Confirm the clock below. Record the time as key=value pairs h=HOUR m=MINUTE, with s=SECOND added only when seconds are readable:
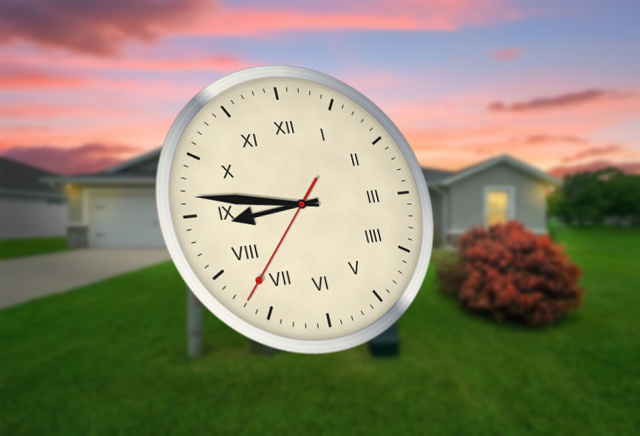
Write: h=8 m=46 s=37
